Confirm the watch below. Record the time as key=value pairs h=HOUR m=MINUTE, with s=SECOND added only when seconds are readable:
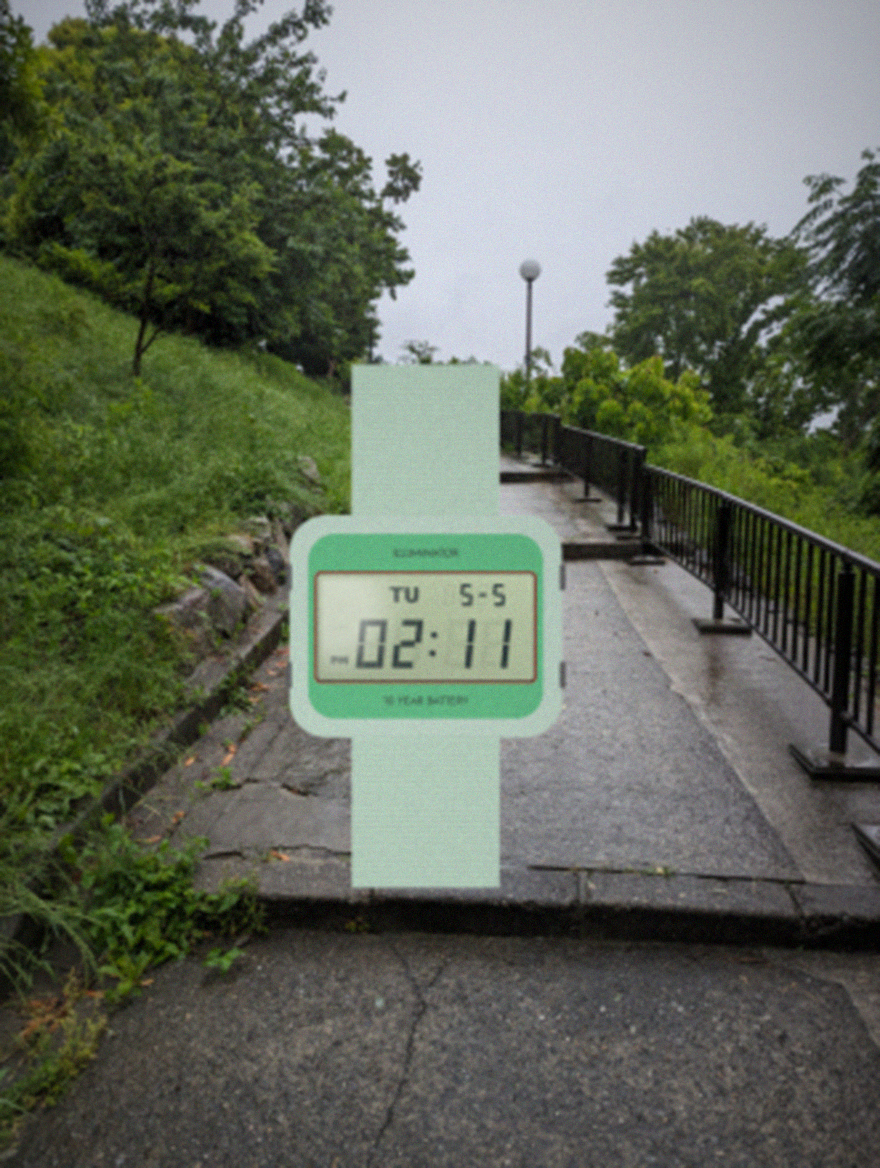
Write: h=2 m=11
